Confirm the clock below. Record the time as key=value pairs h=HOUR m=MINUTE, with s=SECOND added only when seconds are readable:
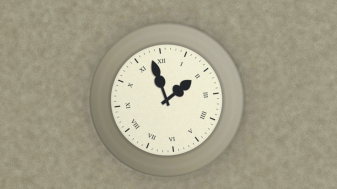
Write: h=1 m=58
